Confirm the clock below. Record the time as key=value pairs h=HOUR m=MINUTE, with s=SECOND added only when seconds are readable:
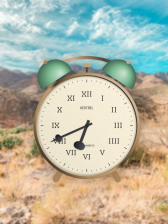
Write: h=6 m=41
